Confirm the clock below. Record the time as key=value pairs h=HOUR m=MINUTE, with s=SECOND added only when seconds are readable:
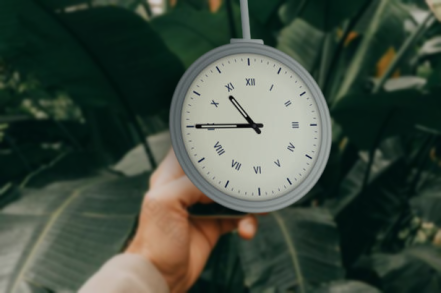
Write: h=10 m=45
